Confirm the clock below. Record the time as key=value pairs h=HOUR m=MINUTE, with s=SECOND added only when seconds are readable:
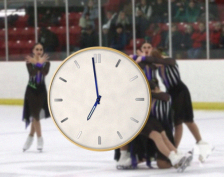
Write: h=6 m=59
